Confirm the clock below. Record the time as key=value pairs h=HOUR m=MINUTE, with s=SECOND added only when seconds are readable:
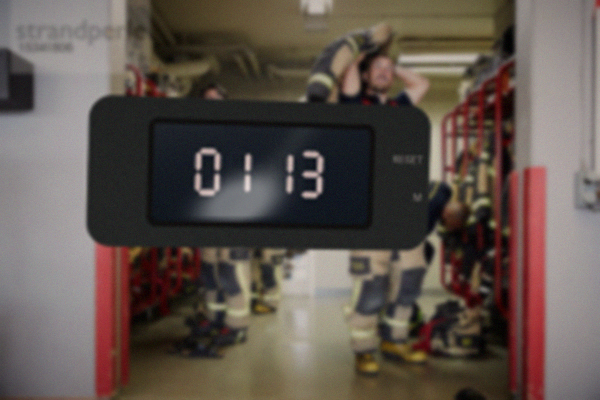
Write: h=1 m=13
